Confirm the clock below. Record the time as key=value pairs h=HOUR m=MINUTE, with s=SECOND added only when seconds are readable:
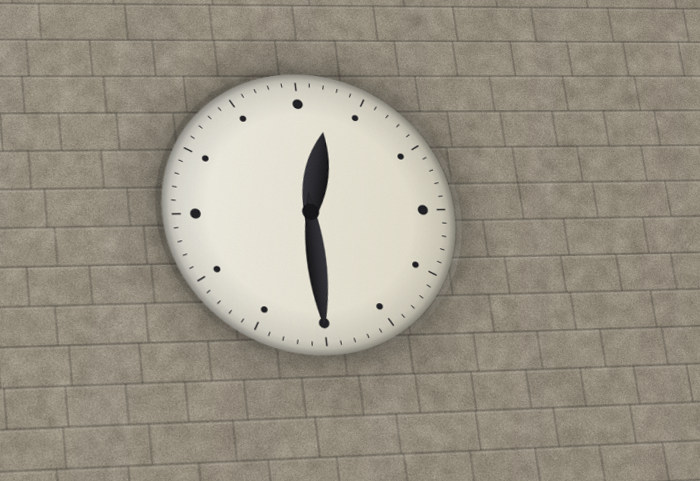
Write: h=12 m=30
